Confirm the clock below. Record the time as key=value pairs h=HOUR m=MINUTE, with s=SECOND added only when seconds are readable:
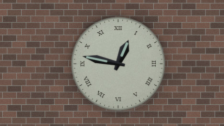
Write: h=12 m=47
